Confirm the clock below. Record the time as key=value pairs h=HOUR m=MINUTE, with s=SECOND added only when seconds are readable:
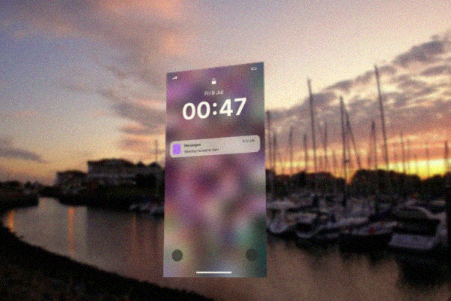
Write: h=0 m=47
